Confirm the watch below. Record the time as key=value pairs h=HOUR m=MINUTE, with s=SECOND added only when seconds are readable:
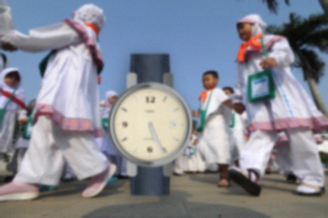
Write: h=5 m=26
